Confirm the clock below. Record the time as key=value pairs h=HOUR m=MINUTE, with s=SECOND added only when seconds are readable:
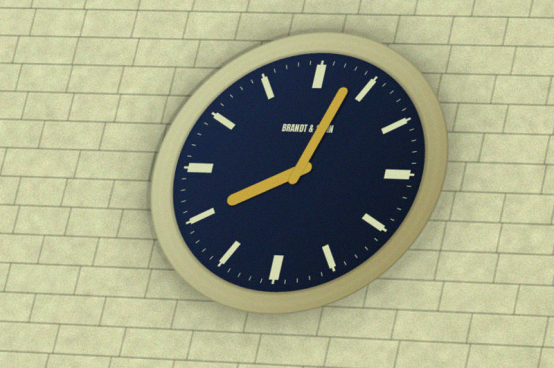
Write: h=8 m=3
